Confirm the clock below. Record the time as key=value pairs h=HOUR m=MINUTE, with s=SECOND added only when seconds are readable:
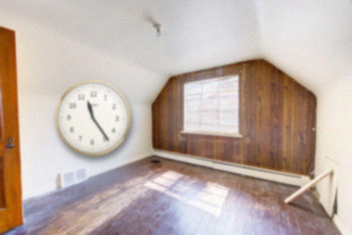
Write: h=11 m=24
